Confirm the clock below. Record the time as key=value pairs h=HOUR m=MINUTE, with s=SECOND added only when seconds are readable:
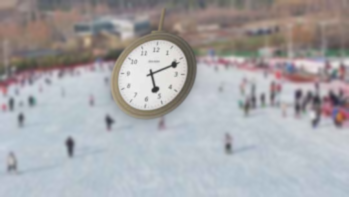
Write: h=5 m=11
